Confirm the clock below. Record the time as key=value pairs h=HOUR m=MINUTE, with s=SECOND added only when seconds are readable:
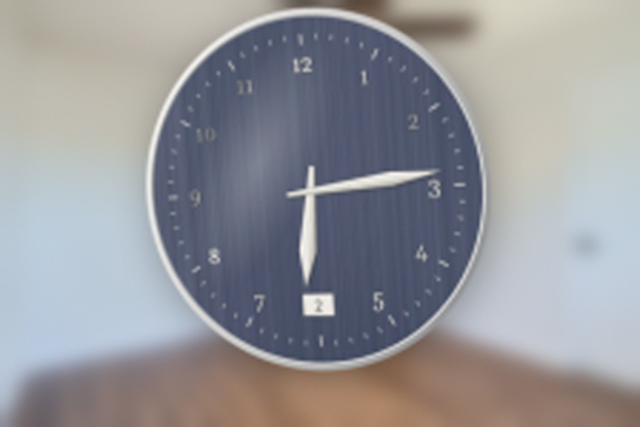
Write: h=6 m=14
